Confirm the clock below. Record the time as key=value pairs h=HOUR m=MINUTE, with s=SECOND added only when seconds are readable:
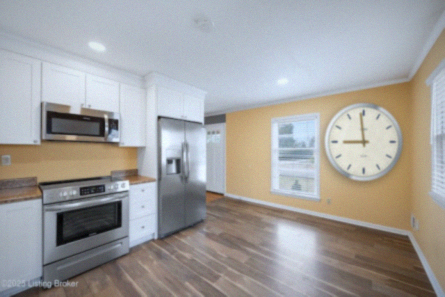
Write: h=8 m=59
